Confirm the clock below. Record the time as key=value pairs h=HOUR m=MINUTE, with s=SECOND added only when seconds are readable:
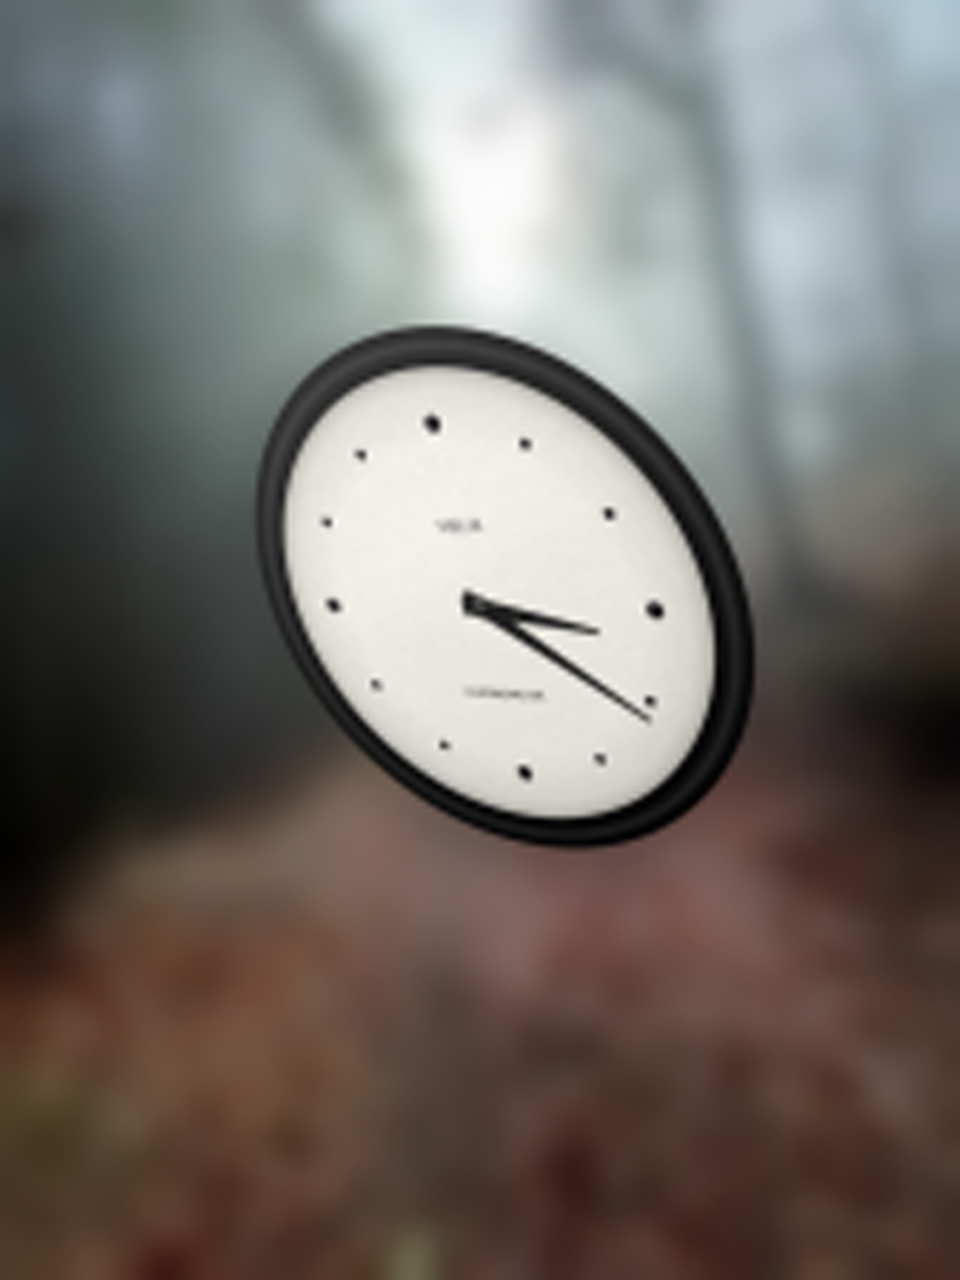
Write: h=3 m=21
